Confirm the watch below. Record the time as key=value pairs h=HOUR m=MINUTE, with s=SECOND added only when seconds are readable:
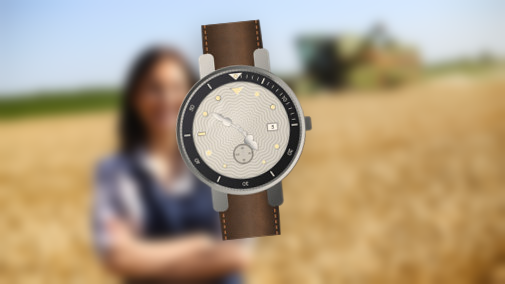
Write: h=4 m=51
